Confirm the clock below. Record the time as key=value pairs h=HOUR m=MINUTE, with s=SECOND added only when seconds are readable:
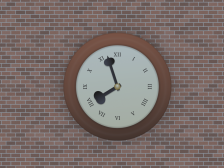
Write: h=7 m=57
